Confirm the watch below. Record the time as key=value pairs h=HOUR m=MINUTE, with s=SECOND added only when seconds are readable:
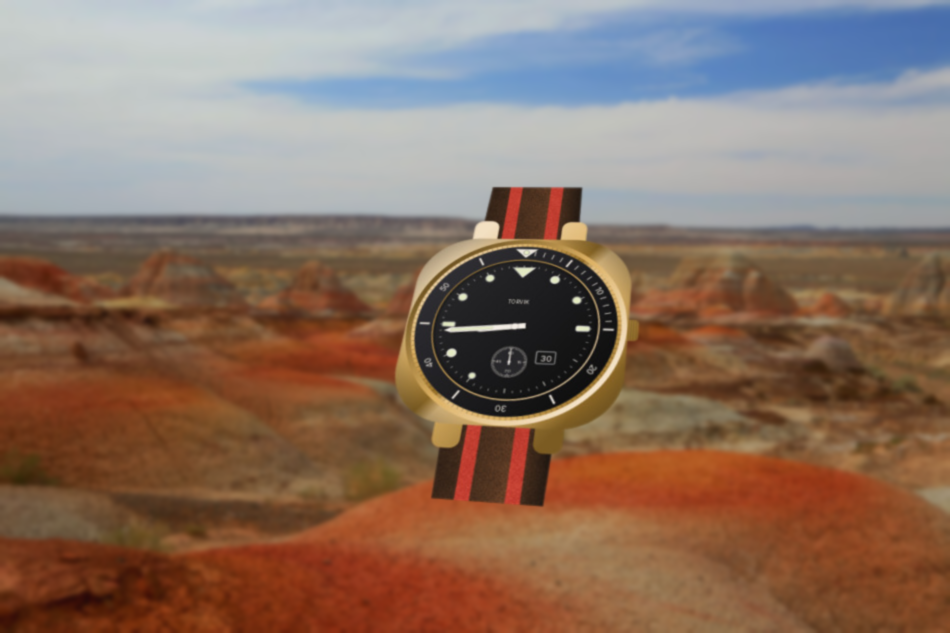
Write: h=8 m=44
